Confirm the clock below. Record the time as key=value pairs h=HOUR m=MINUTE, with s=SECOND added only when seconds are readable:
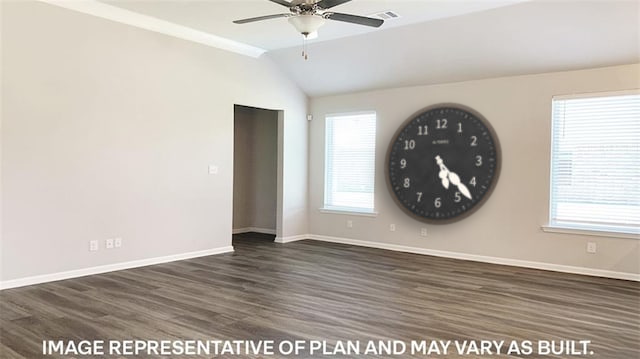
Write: h=5 m=23
